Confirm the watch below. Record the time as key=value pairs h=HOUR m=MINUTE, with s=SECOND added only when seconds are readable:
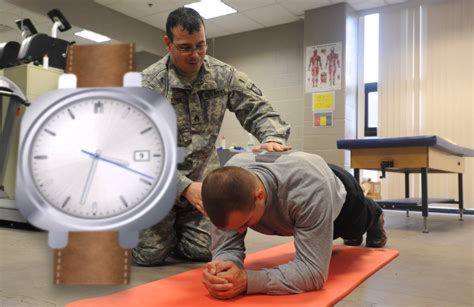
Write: h=3 m=32 s=19
